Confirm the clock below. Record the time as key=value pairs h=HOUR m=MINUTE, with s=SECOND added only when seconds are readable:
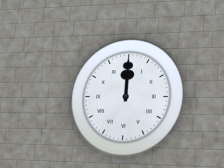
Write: h=12 m=0
